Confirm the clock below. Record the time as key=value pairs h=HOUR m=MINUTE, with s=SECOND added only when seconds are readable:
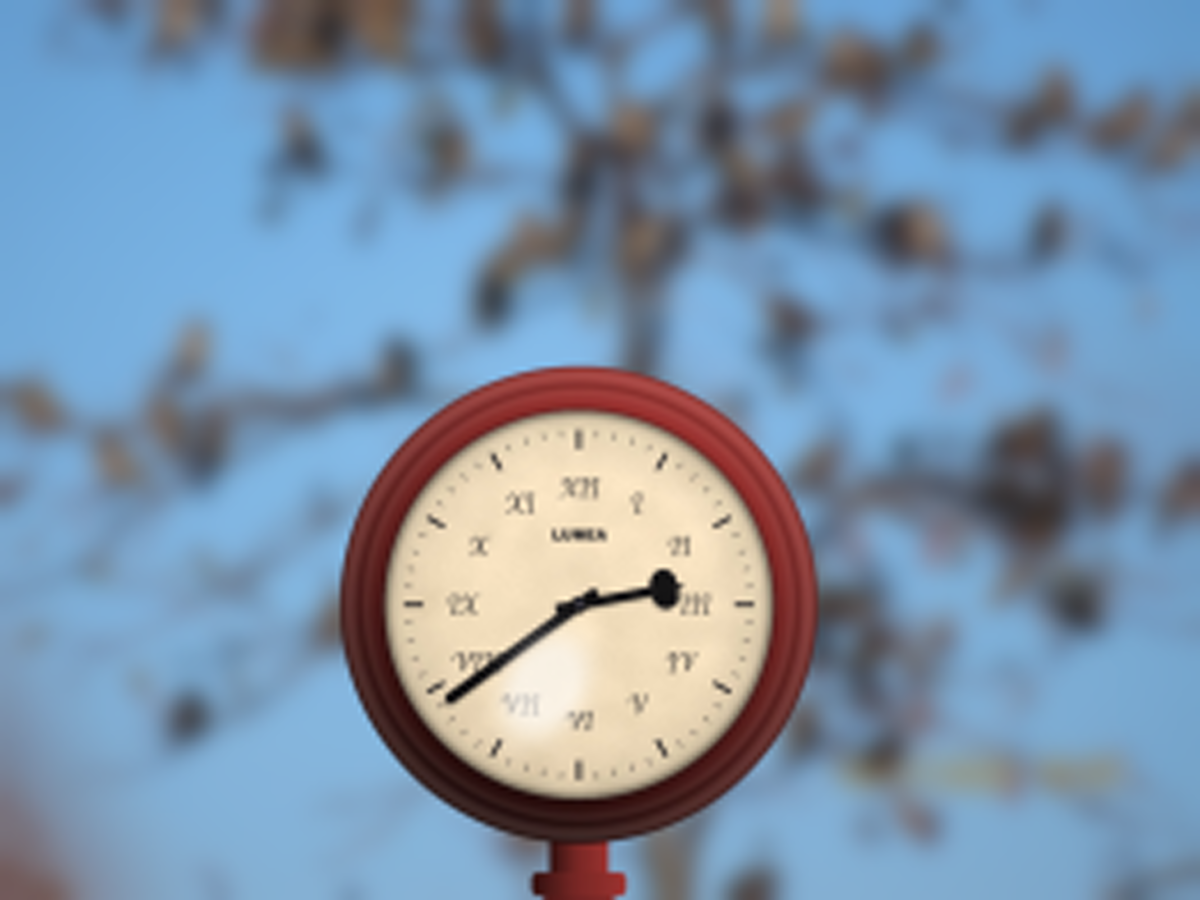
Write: h=2 m=39
